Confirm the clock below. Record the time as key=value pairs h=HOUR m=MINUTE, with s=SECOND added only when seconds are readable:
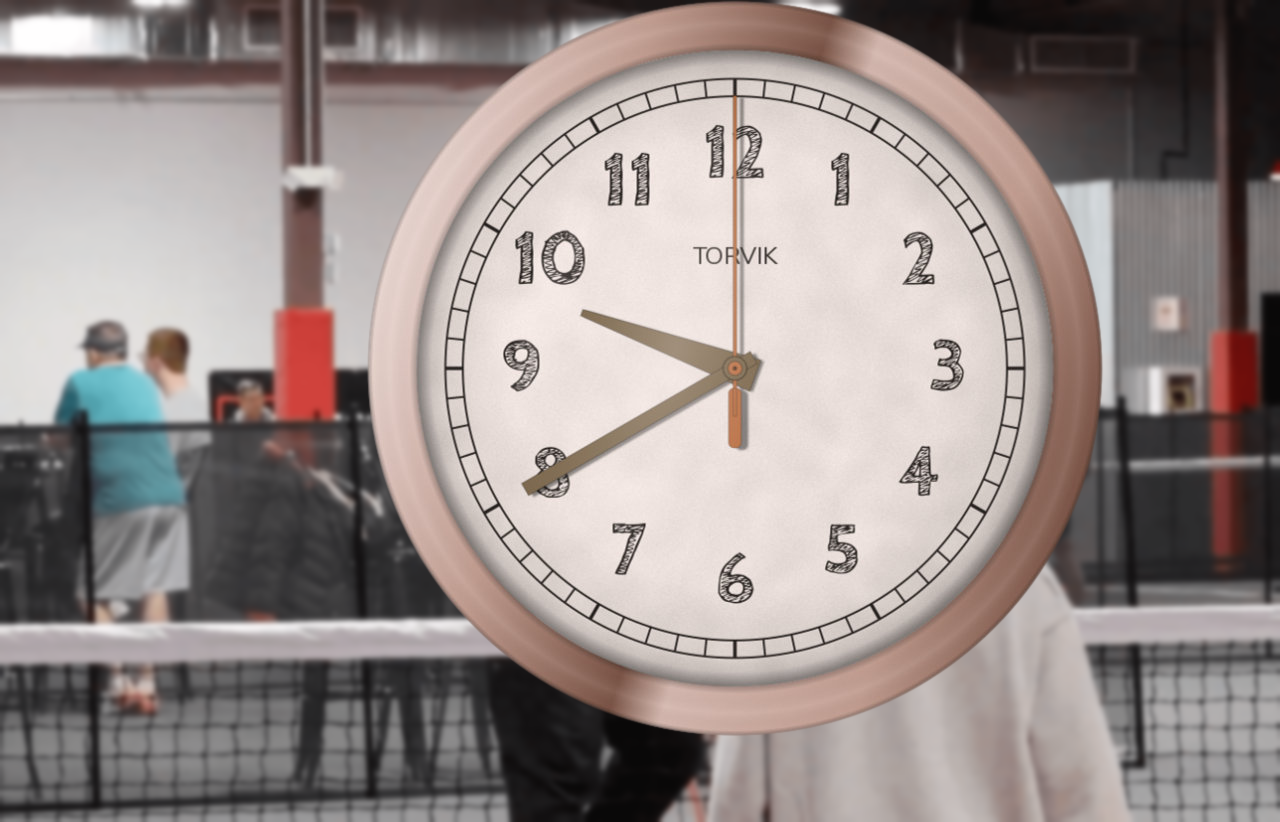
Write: h=9 m=40 s=0
